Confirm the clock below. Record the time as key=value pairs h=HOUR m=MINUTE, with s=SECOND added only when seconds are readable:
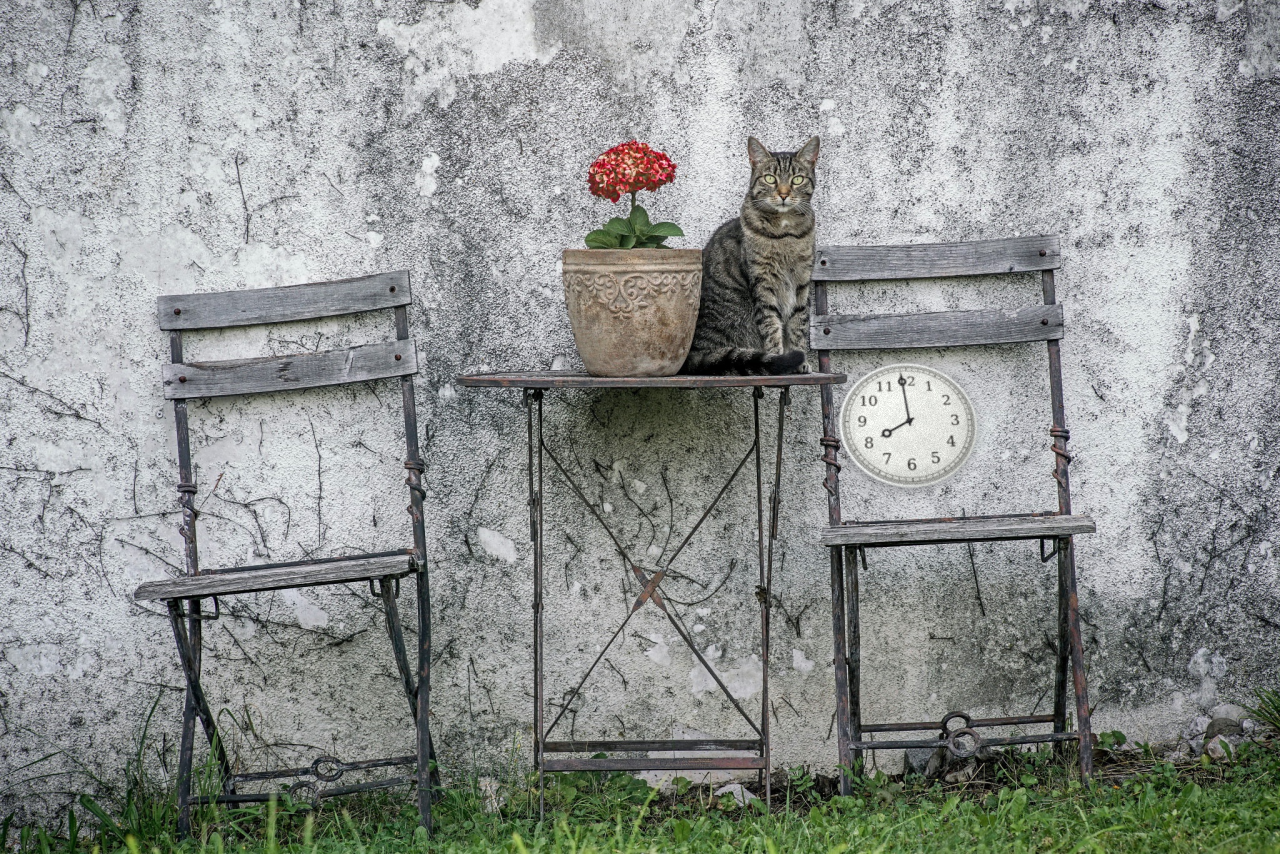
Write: h=7 m=59
